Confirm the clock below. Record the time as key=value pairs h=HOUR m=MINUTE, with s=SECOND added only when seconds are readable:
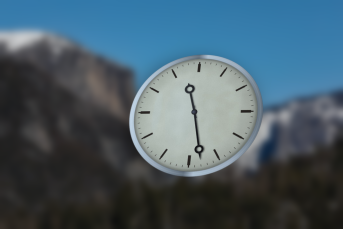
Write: h=11 m=28
